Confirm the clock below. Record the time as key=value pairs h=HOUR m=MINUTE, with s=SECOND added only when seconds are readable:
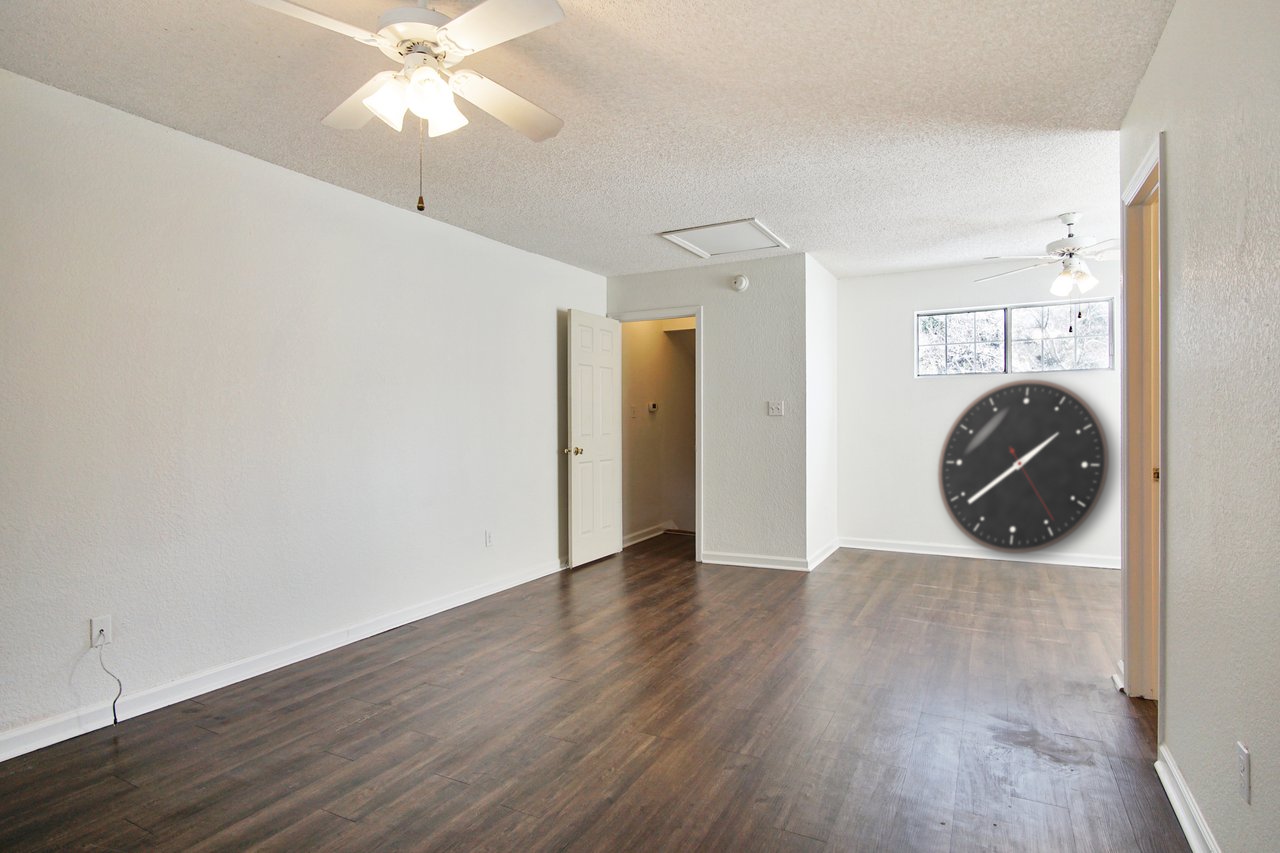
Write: h=1 m=38 s=24
